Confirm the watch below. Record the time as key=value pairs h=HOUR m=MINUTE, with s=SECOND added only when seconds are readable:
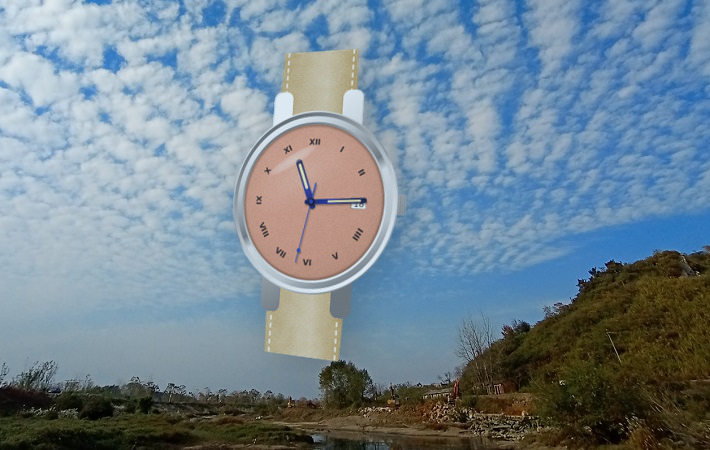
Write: h=11 m=14 s=32
